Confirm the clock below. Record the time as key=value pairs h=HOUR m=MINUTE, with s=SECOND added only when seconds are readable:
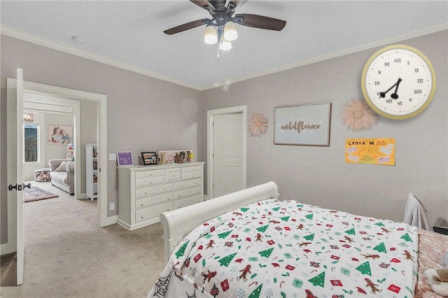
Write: h=6 m=39
